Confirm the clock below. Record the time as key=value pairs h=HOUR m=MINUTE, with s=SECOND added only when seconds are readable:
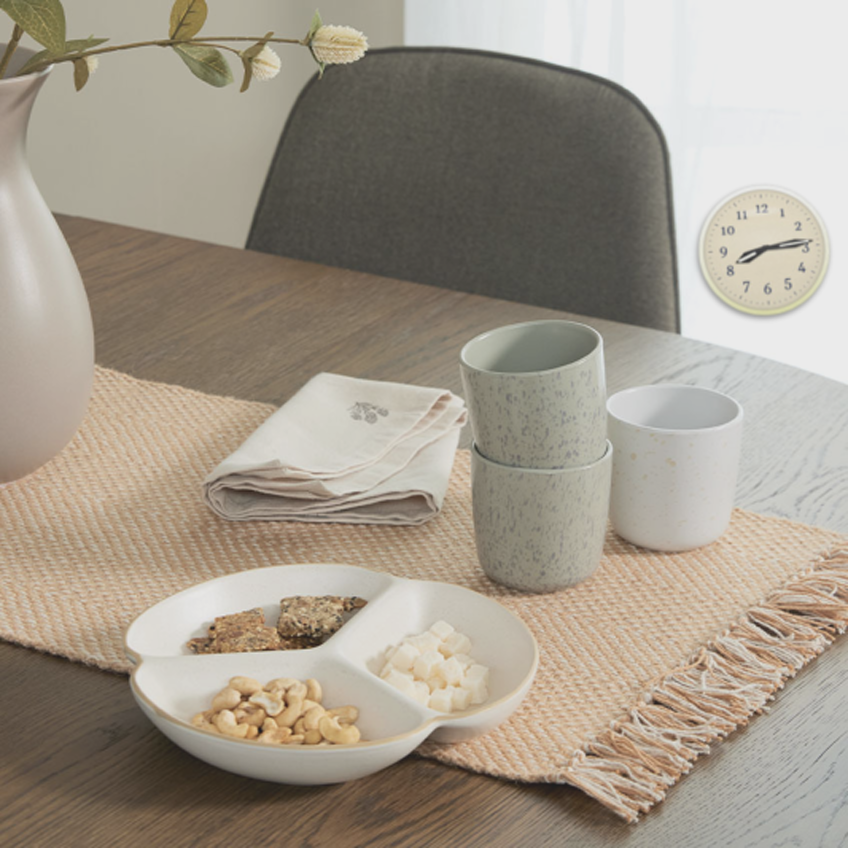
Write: h=8 m=14
